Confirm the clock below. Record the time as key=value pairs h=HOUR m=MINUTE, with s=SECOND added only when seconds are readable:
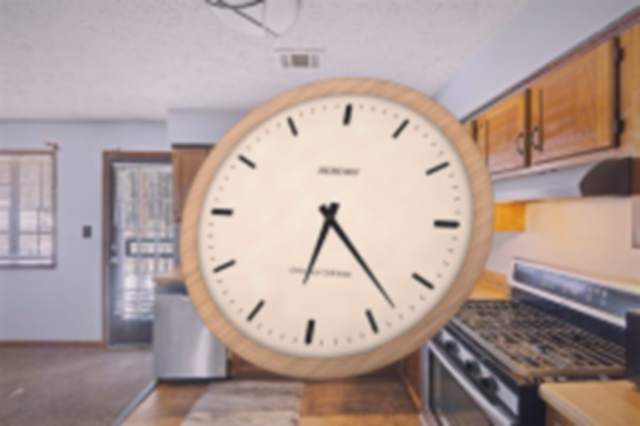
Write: h=6 m=23
